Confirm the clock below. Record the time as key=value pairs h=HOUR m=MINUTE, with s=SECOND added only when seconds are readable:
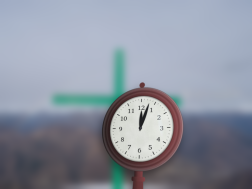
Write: h=12 m=3
